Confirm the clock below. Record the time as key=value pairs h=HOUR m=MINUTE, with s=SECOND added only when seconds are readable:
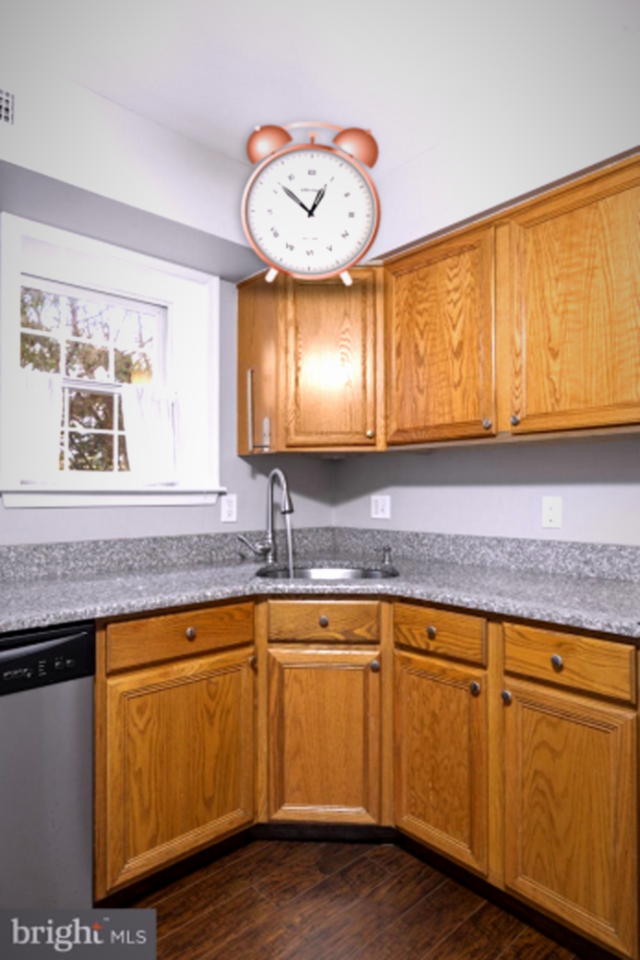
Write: h=12 m=52
